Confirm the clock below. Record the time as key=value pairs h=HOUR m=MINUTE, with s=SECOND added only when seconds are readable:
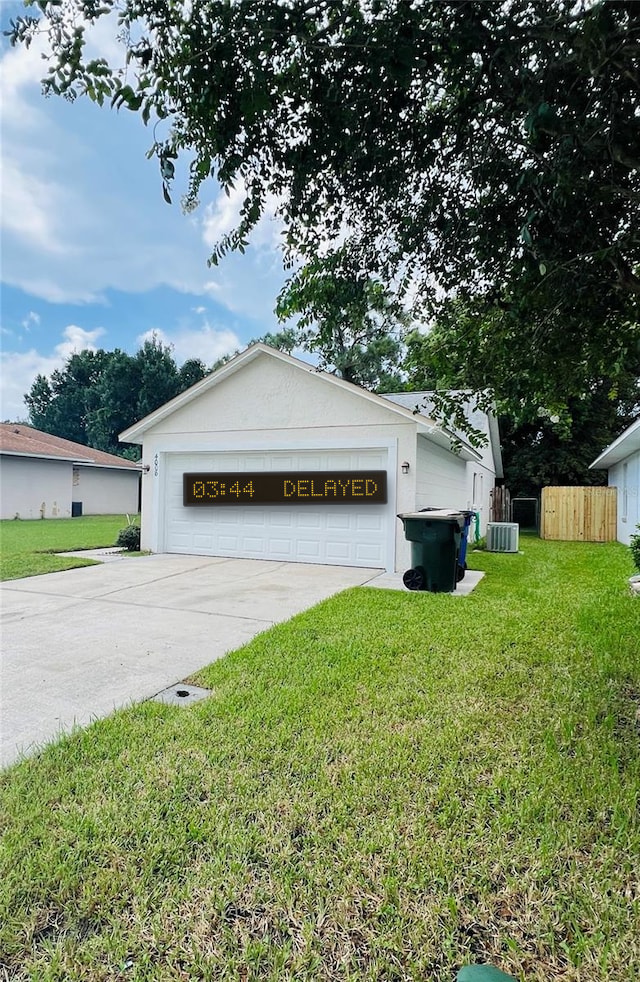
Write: h=3 m=44
